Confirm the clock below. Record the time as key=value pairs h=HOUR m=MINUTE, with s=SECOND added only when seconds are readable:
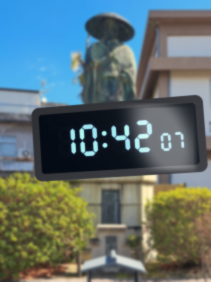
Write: h=10 m=42 s=7
